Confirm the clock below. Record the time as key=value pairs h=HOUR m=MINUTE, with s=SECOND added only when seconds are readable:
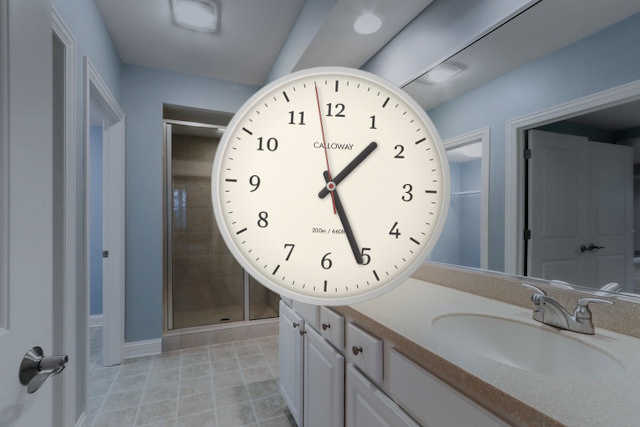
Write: h=1 m=25 s=58
